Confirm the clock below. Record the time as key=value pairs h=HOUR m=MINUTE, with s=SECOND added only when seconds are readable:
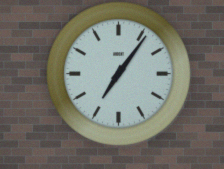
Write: h=7 m=6
